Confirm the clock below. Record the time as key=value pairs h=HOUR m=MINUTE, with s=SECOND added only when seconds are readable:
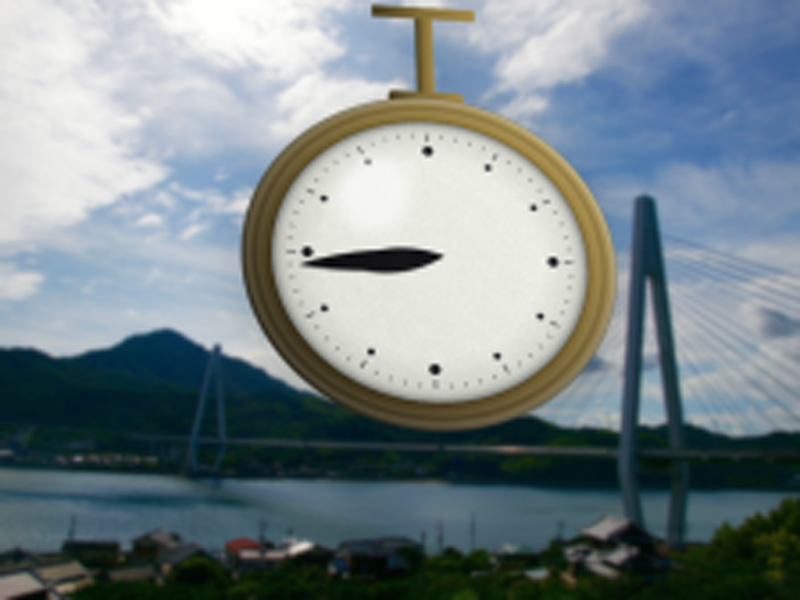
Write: h=8 m=44
